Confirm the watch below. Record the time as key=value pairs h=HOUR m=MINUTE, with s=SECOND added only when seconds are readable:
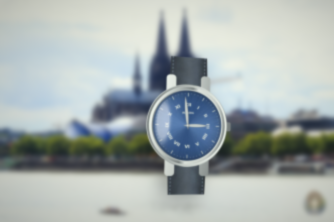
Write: h=2 m=59
